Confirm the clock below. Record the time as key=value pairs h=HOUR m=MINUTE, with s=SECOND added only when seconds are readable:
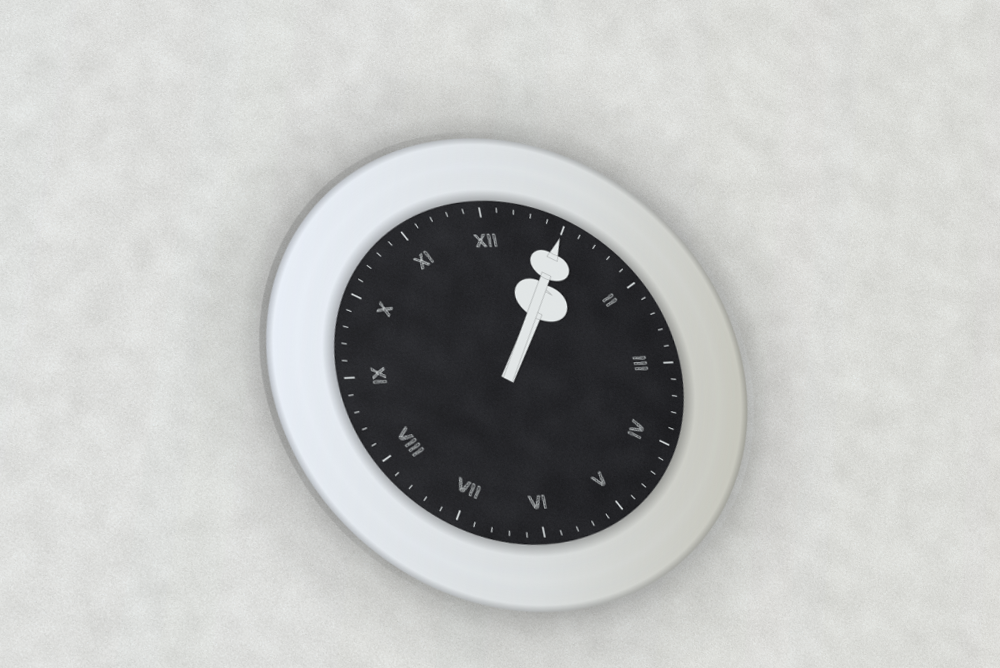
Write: h=1 m=5
